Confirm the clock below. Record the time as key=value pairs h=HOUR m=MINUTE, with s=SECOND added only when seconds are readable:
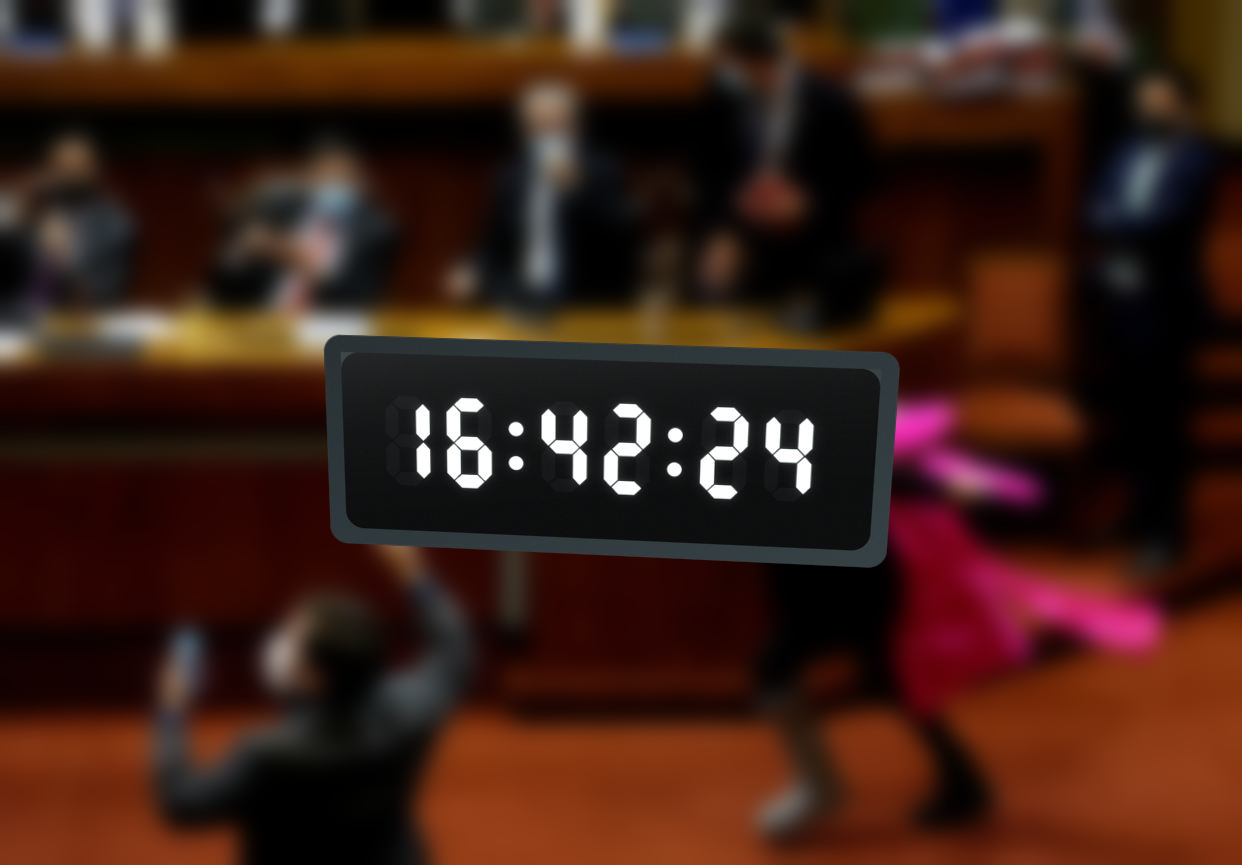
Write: h=16 m=42 s=24
